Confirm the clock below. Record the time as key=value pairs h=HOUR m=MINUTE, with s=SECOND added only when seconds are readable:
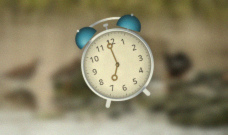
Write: h=6 m=59
